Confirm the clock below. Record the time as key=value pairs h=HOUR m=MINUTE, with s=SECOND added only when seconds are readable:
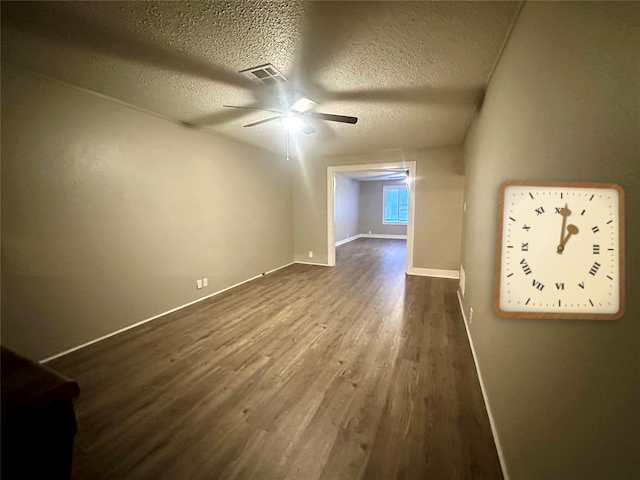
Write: h=1 m=1
